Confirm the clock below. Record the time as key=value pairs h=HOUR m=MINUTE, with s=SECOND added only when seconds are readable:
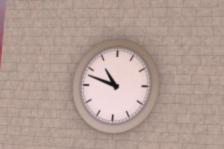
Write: h=10 m=48
